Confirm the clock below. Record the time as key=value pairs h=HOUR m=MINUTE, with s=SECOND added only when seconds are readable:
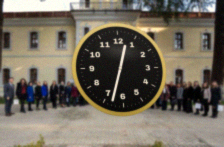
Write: h=12 m=33
